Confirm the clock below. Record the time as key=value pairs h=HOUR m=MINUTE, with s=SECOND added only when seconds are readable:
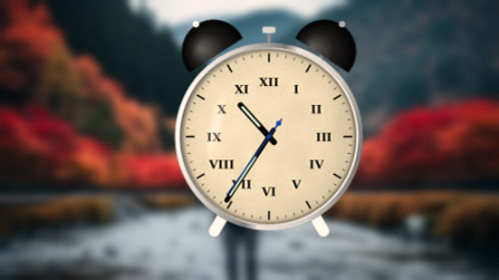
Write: h=10 m=35 s=36
